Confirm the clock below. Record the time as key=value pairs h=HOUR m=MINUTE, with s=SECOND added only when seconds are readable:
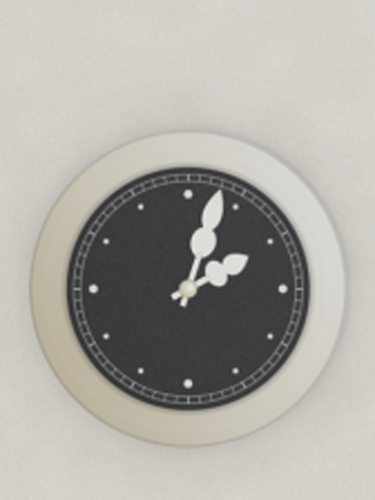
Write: h=2 m=3
